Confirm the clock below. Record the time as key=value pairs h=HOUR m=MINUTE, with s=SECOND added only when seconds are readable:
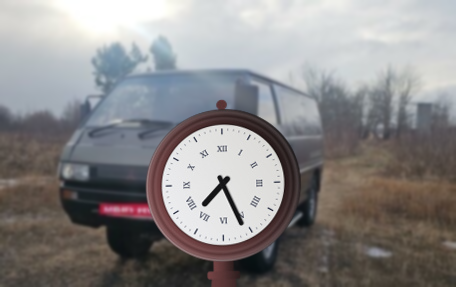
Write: h=7 m=26
